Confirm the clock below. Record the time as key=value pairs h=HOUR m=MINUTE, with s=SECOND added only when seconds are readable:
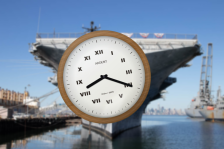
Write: h=8 m=20
